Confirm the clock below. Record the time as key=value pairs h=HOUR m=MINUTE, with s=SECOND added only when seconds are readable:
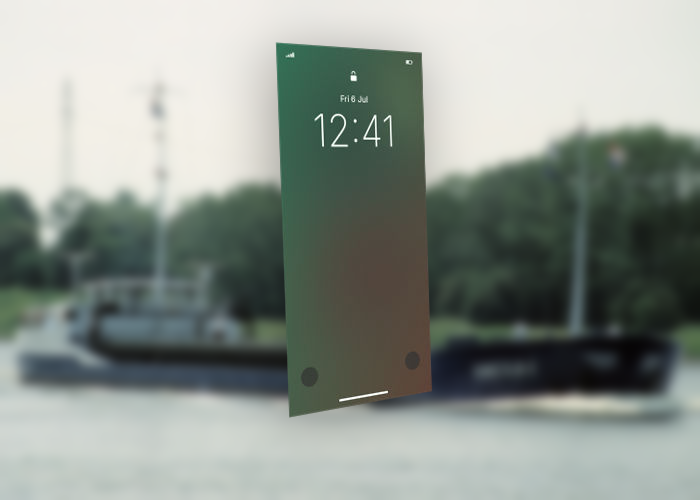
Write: h=12 m=41
